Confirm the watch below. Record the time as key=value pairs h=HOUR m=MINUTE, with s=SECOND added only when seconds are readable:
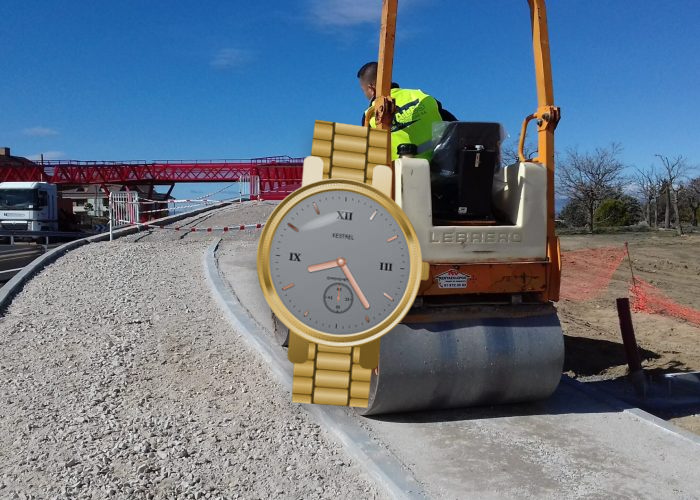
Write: h=8 m=24
